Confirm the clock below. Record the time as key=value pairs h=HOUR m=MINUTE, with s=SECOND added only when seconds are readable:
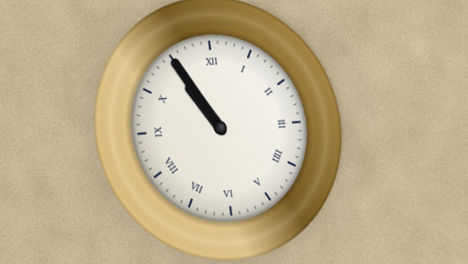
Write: h=10 m=55
